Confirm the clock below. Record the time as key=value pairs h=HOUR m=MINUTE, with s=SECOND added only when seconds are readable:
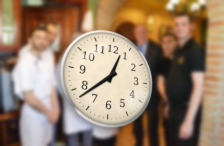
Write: h=12 m=38
